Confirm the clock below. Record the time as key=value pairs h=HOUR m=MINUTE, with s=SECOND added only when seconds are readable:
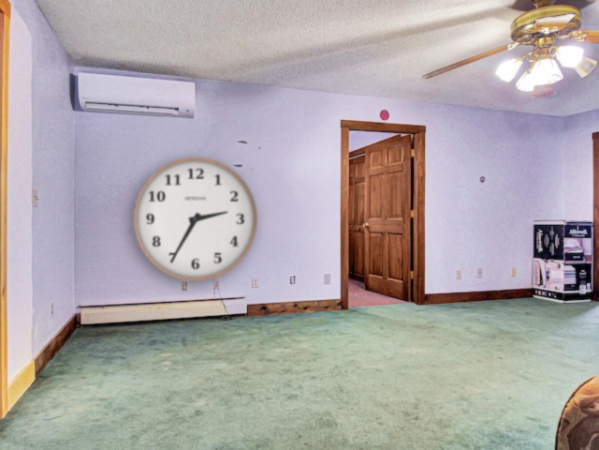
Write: h=2 m=35
